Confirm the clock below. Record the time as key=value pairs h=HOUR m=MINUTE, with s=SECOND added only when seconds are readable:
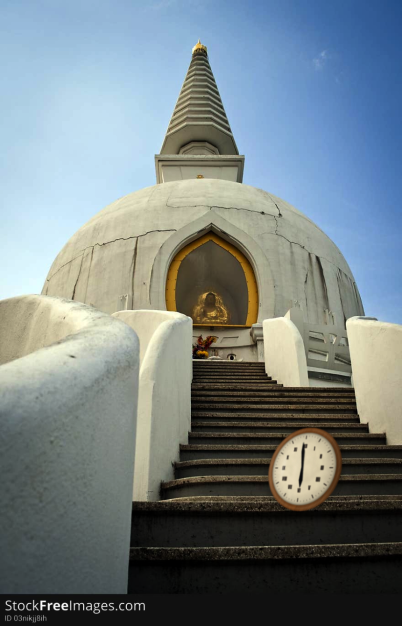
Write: h=5 m=59
